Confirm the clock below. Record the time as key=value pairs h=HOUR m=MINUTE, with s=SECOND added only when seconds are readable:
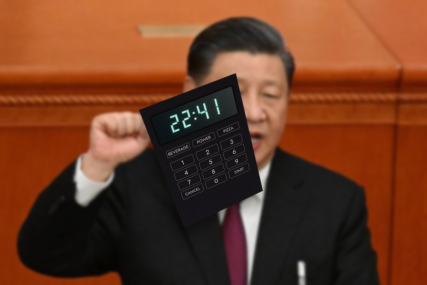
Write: h=22 m=41
